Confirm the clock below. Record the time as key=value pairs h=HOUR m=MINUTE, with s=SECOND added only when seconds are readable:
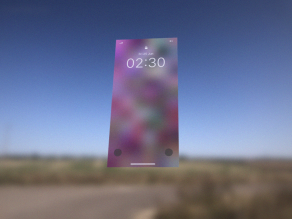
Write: h=2 m=30
